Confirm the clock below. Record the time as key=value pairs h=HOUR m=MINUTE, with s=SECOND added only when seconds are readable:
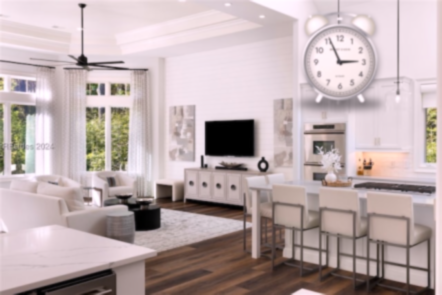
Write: h=2 m=56
